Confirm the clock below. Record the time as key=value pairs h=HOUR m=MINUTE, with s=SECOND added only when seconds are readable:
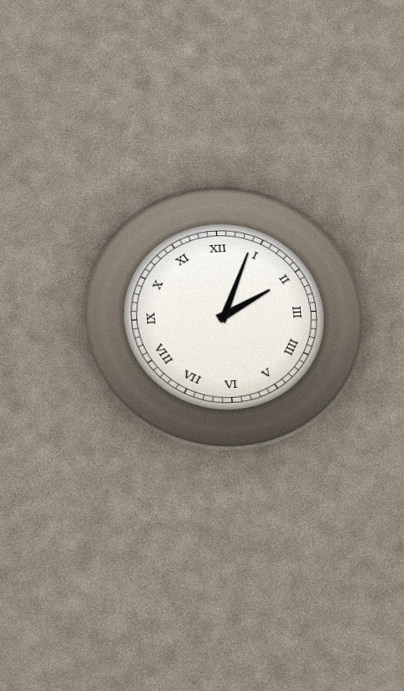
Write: h=2 m=4
